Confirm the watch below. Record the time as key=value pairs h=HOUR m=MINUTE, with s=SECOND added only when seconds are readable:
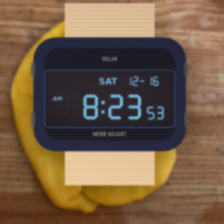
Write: h=8 m=23 s=53
